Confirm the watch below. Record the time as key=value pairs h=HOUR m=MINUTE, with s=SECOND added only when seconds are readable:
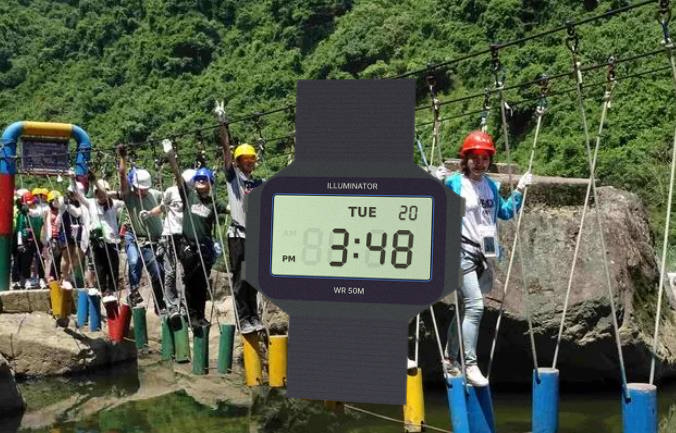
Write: h=3 m=48
